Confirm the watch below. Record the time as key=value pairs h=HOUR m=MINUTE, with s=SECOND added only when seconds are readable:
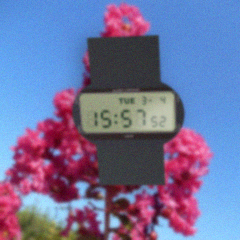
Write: h=15 m=57 s=52
